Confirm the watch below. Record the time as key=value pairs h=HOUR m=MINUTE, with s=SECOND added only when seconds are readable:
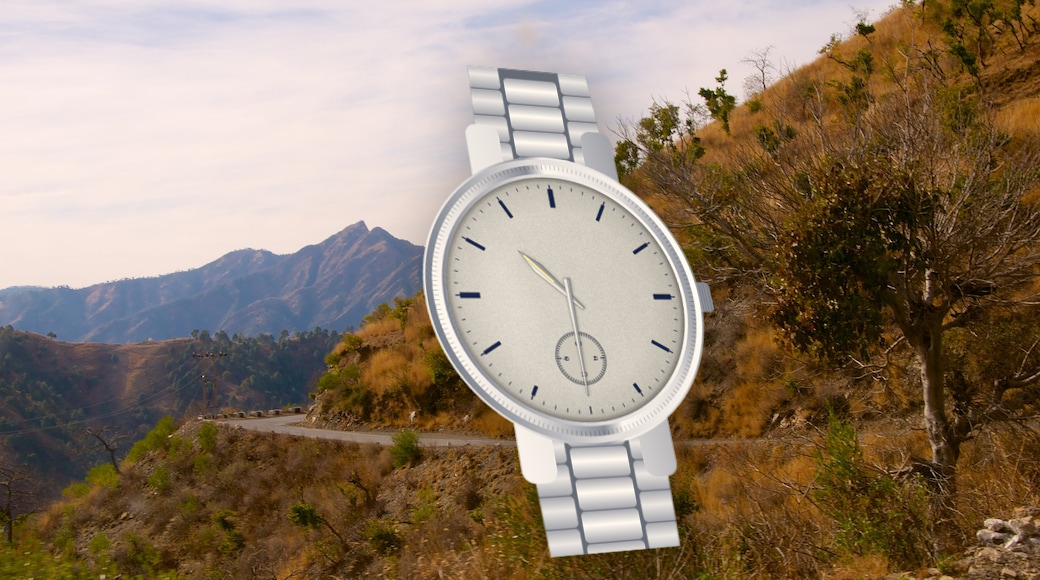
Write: h=10 m=30
